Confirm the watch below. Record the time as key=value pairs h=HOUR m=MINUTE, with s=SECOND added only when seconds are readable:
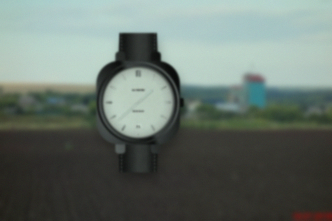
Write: h=1 m=38
